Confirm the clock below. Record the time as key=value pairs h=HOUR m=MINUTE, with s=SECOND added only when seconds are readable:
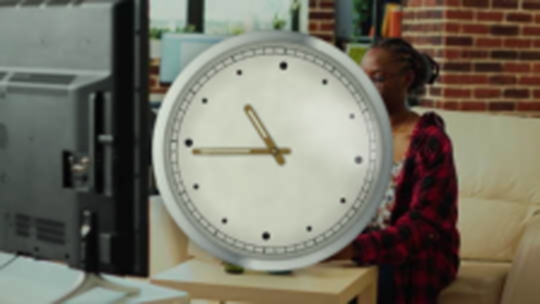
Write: h=10 m=44
